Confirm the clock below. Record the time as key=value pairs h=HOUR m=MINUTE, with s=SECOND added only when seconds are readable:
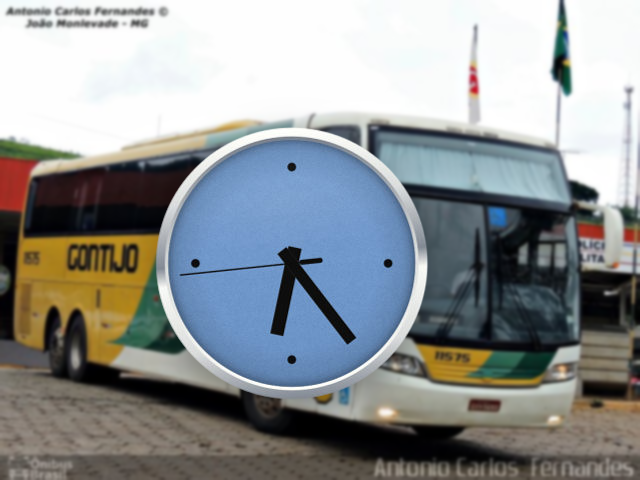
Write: h=6 m=23 s=44
